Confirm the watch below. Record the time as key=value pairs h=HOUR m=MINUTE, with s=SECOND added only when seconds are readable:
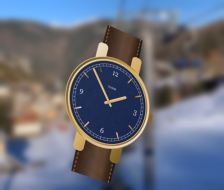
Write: h=1 m=53
